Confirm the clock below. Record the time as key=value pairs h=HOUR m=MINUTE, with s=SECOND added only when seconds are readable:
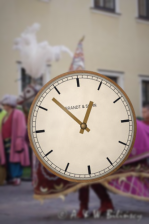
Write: h=12 m=53
